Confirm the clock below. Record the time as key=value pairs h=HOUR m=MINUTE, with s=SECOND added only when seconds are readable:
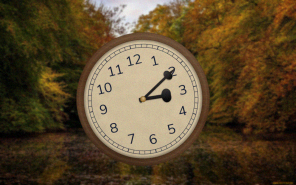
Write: h=3 m=10
